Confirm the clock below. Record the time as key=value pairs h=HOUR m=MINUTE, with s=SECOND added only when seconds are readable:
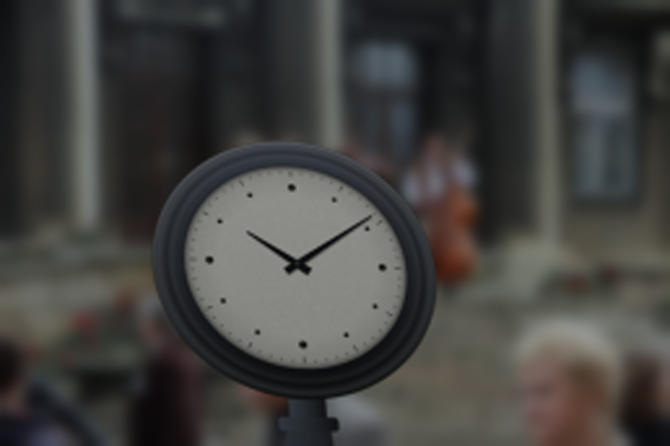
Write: h=10 m=9
